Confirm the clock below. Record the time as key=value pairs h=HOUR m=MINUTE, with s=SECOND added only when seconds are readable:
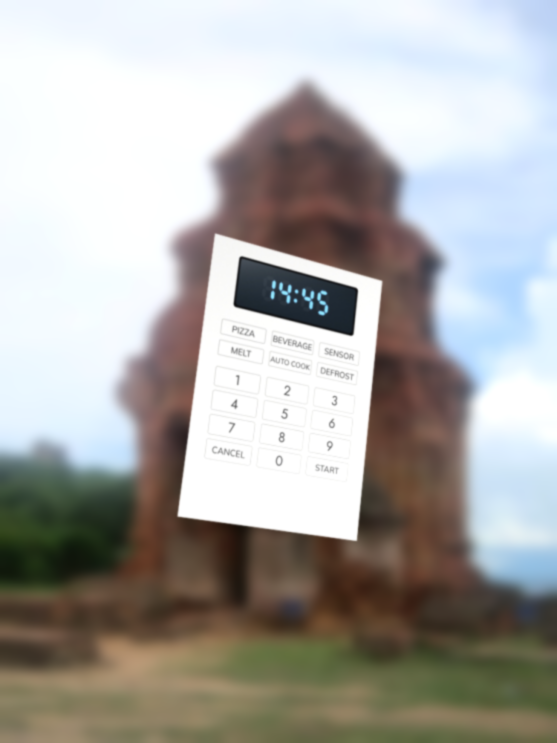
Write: h=14 m=45
